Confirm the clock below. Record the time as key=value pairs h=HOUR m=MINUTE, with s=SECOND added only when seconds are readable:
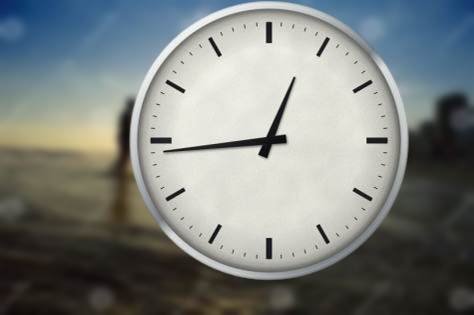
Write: h=12 m=44
